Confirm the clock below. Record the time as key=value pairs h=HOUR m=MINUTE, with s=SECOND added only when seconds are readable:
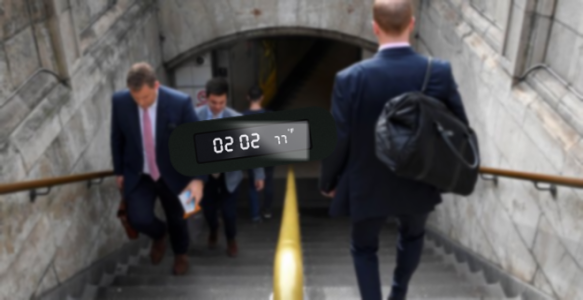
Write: h=2 m=2
